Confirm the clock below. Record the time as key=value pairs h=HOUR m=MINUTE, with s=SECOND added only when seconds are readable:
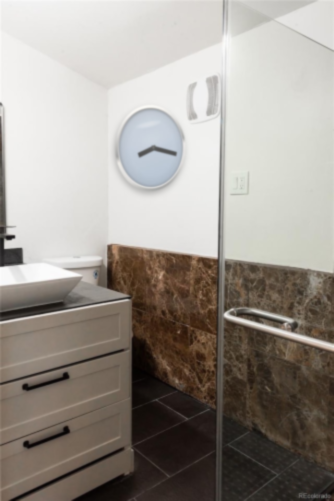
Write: h=8 m=17
